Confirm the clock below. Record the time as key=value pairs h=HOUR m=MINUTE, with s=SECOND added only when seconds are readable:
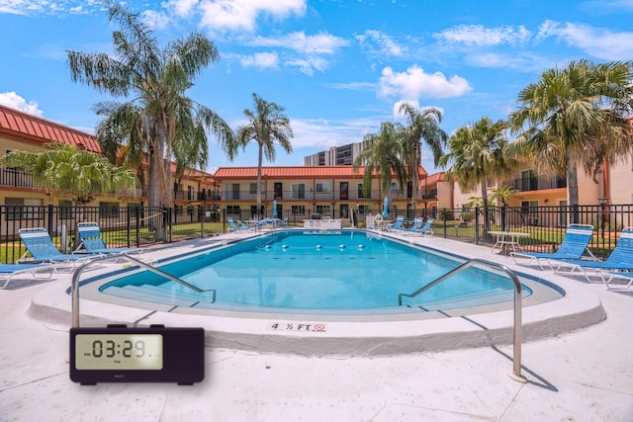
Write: h=3 m=29
